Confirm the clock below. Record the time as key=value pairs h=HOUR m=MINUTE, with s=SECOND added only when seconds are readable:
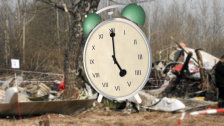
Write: h=5 m=0
